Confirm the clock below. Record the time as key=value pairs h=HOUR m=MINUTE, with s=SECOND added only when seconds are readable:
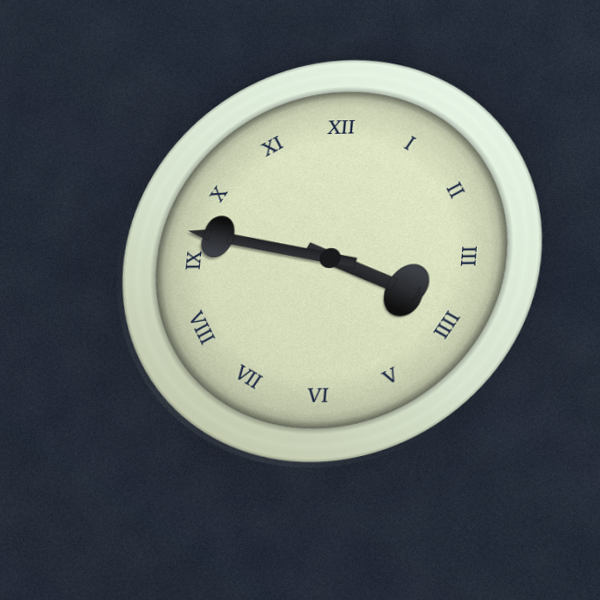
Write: h=3 m=47
